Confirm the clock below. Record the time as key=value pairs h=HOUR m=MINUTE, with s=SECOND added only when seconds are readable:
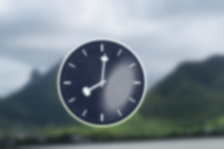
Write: h=8 m=1
